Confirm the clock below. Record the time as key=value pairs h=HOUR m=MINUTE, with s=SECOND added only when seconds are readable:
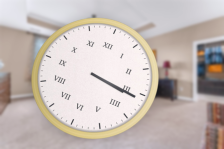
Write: h=3 m=16
